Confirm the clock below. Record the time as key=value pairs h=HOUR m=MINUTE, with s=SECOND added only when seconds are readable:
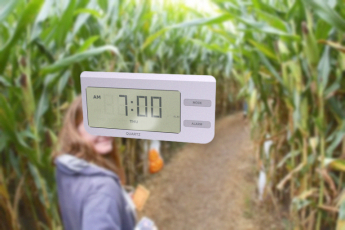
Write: h=7 m=0
